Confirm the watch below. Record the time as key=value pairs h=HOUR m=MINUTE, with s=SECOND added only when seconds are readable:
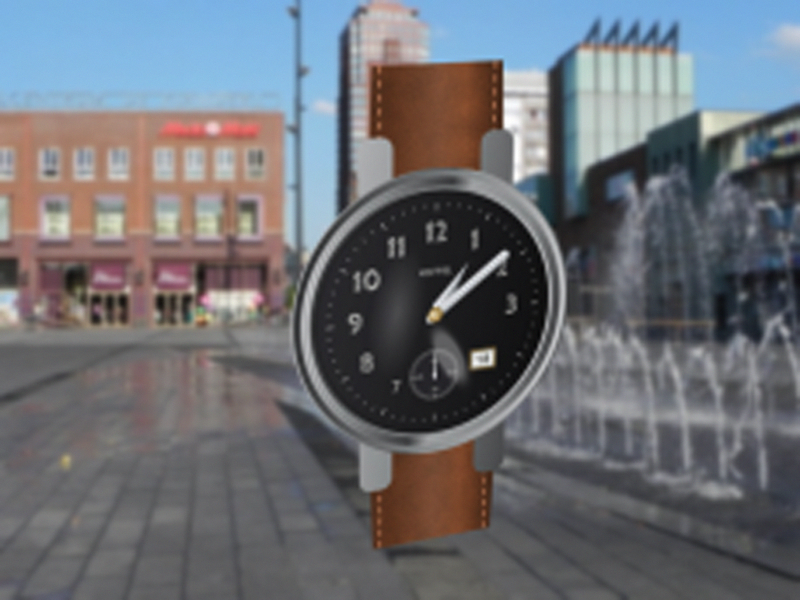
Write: h=1 m=9
